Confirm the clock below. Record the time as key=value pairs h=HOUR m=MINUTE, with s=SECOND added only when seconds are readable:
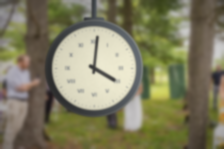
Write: h=4 m=1
